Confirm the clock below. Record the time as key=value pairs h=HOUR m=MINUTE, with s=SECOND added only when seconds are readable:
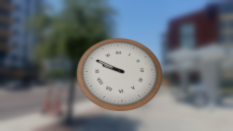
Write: h=9 m=50
